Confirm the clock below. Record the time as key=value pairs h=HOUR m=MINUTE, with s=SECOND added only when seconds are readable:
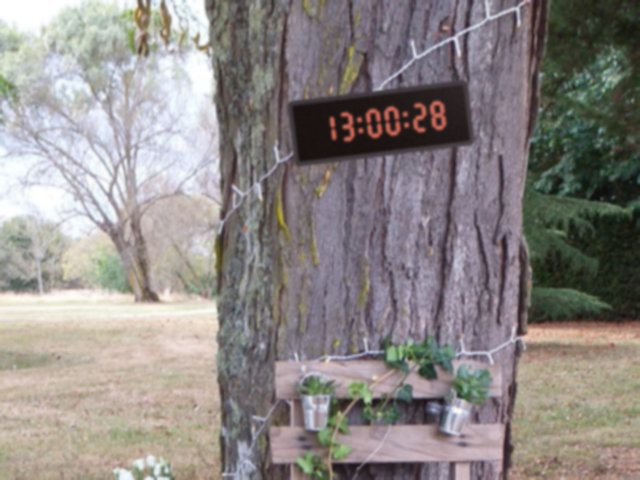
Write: h=13 m=0 s=28
